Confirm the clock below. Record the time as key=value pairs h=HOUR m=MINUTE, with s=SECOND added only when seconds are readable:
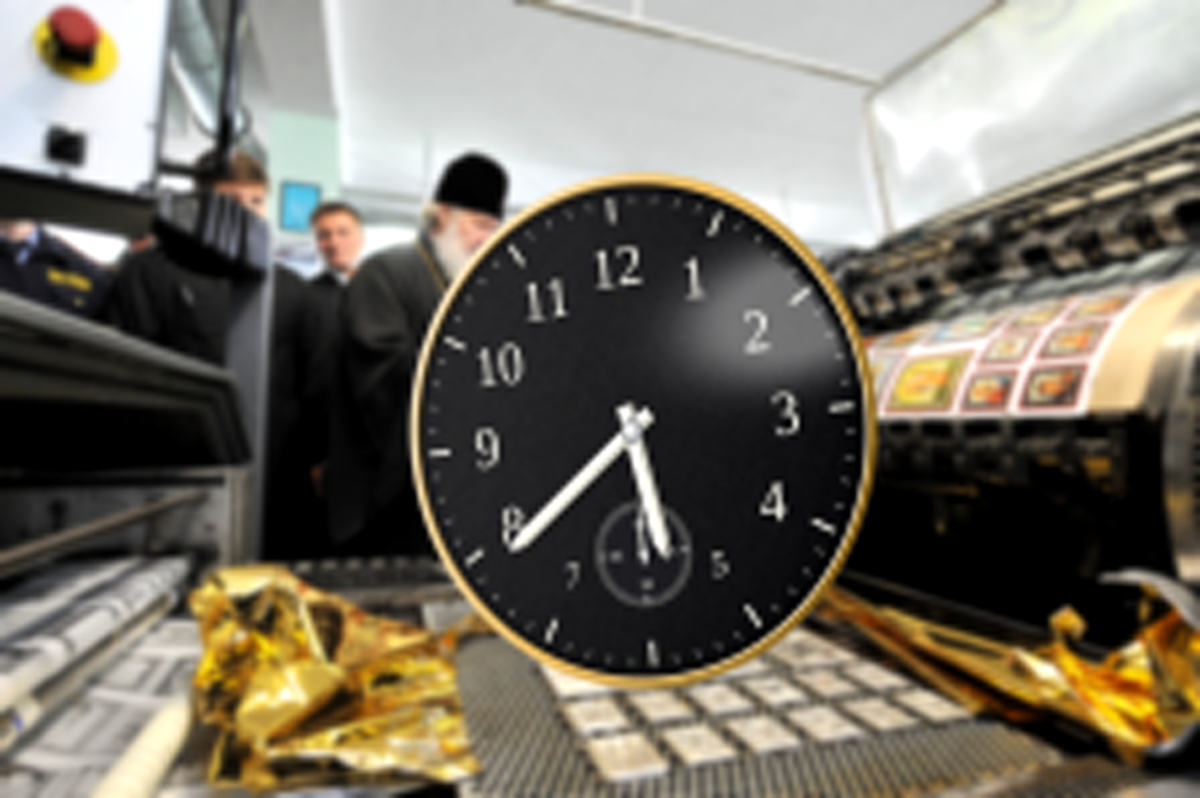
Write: h=5 m=39
